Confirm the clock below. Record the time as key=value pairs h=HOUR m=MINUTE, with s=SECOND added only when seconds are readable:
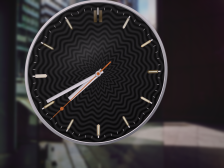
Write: h=7 m=40 s=38
